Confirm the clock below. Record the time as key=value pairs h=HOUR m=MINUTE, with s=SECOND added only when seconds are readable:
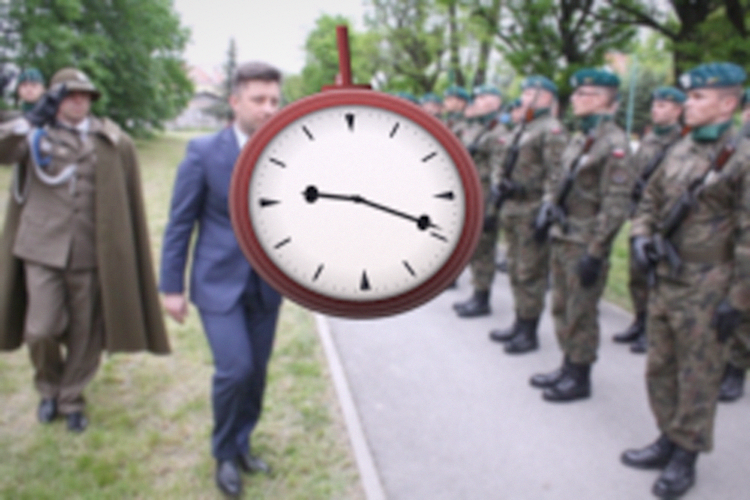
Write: h=9 m=19
